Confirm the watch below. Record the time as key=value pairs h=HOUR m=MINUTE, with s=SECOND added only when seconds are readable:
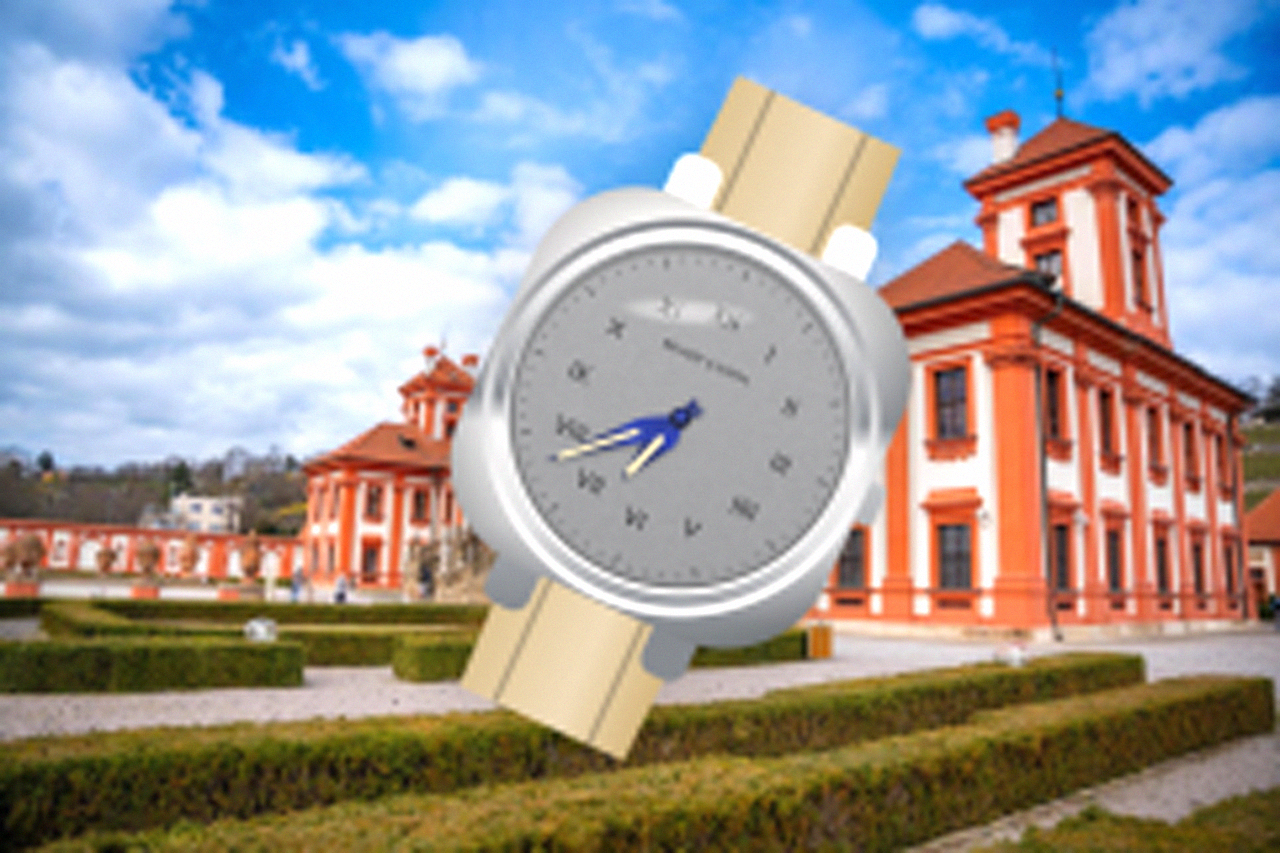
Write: h=6 m=38
